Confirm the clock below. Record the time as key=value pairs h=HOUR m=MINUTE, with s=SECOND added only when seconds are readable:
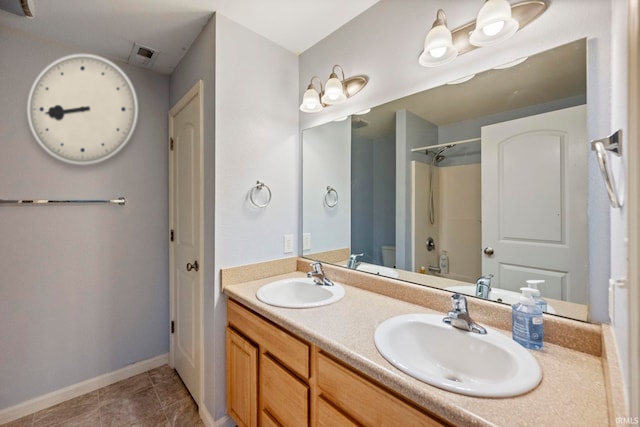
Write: h=8 m=44
